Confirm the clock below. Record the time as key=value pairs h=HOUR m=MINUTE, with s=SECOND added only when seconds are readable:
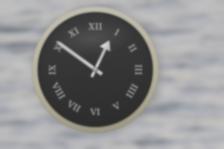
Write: h=12 m=51
